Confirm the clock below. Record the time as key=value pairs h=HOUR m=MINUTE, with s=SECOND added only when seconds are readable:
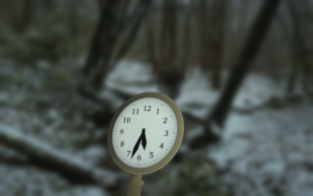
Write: h=5 m=33
